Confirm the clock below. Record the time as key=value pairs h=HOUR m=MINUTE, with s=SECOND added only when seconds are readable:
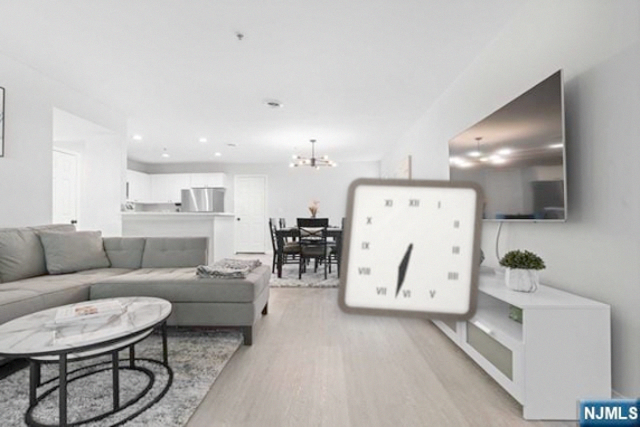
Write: h=6 m=32
